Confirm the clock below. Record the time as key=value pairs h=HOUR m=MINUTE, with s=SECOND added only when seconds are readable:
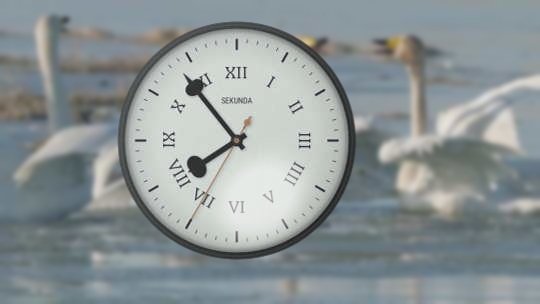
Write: h=7 m=53 s=35
